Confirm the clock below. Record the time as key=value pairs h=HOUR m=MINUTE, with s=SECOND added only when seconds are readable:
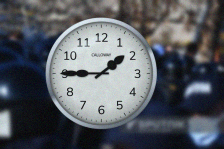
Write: h=1 m=45
